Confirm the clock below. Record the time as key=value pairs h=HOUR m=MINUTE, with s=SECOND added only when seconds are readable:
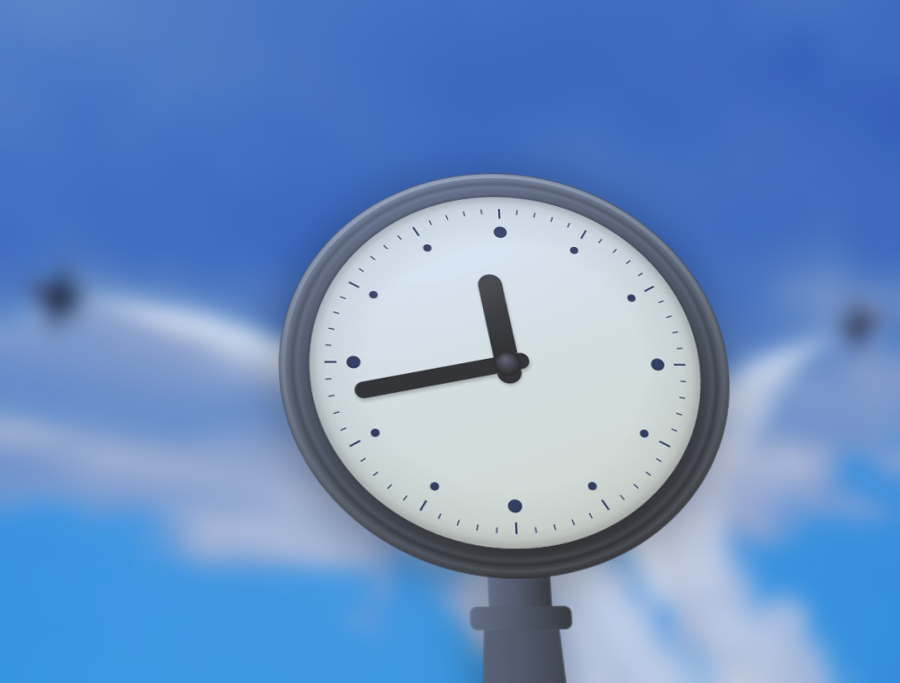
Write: h=11 m=43
